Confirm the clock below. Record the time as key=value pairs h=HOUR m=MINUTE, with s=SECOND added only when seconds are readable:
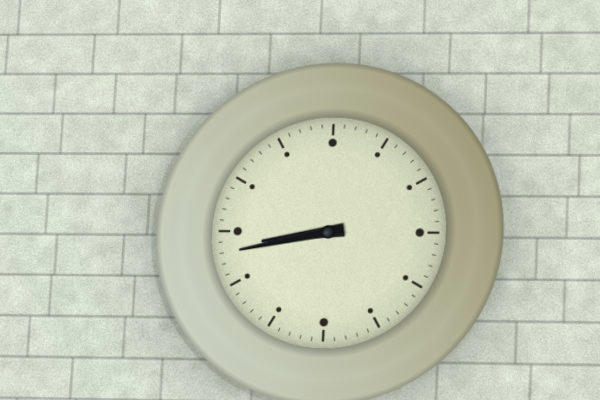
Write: h=8 m=43
